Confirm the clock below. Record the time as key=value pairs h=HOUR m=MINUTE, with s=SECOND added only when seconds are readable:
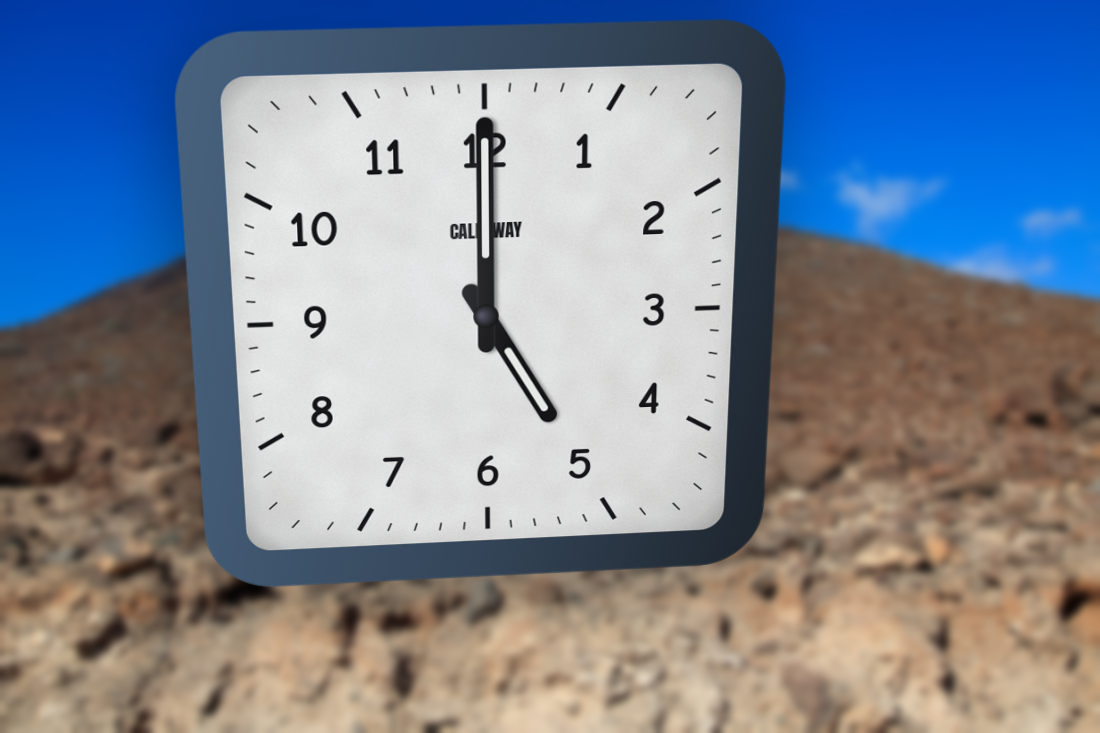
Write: h=5 m=0
